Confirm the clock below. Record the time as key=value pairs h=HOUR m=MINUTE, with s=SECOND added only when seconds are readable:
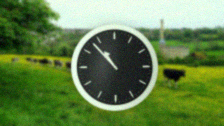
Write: h=10 m=53
